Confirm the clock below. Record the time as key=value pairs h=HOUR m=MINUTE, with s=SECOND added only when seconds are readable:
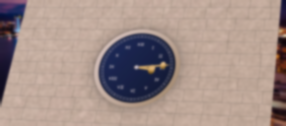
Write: h=3 m=14
